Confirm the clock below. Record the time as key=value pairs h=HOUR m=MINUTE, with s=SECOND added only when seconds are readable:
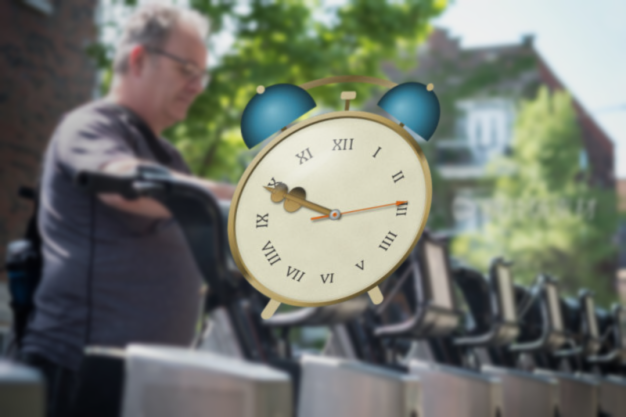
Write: h=9 m=49 s=14
